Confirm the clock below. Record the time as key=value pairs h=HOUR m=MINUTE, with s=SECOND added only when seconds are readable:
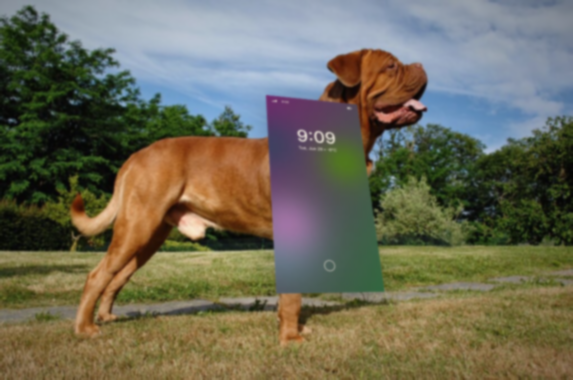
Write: h=9 m=9
